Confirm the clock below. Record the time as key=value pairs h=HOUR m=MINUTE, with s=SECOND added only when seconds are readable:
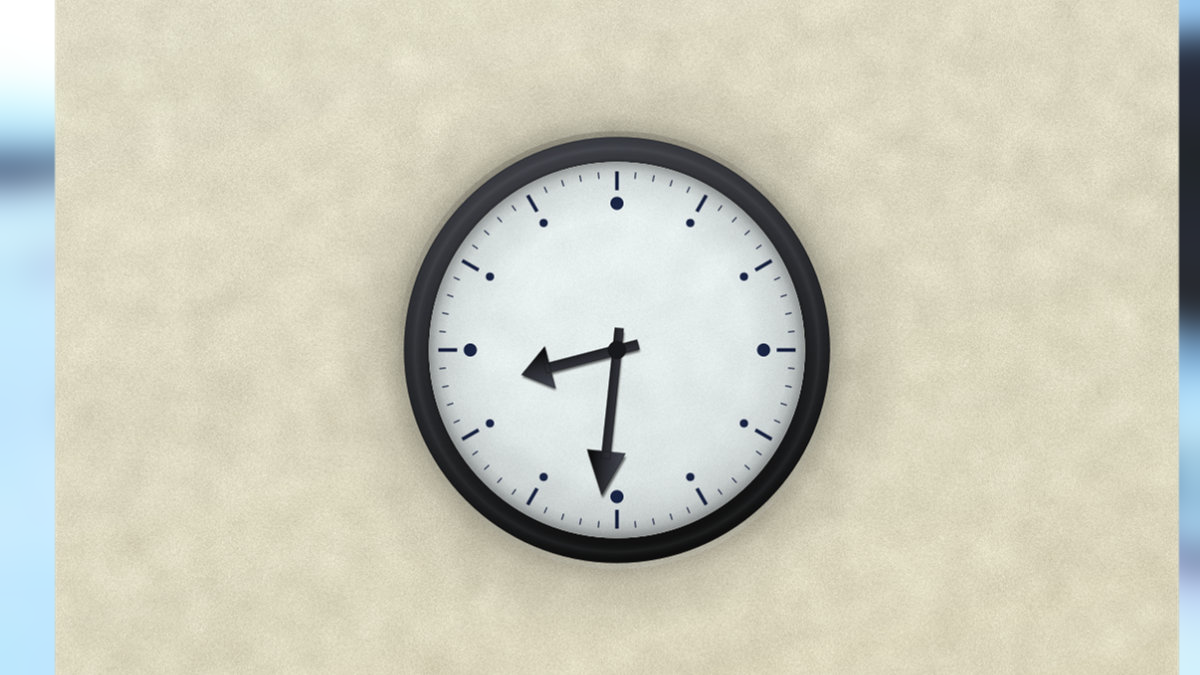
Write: h=8 m=31
